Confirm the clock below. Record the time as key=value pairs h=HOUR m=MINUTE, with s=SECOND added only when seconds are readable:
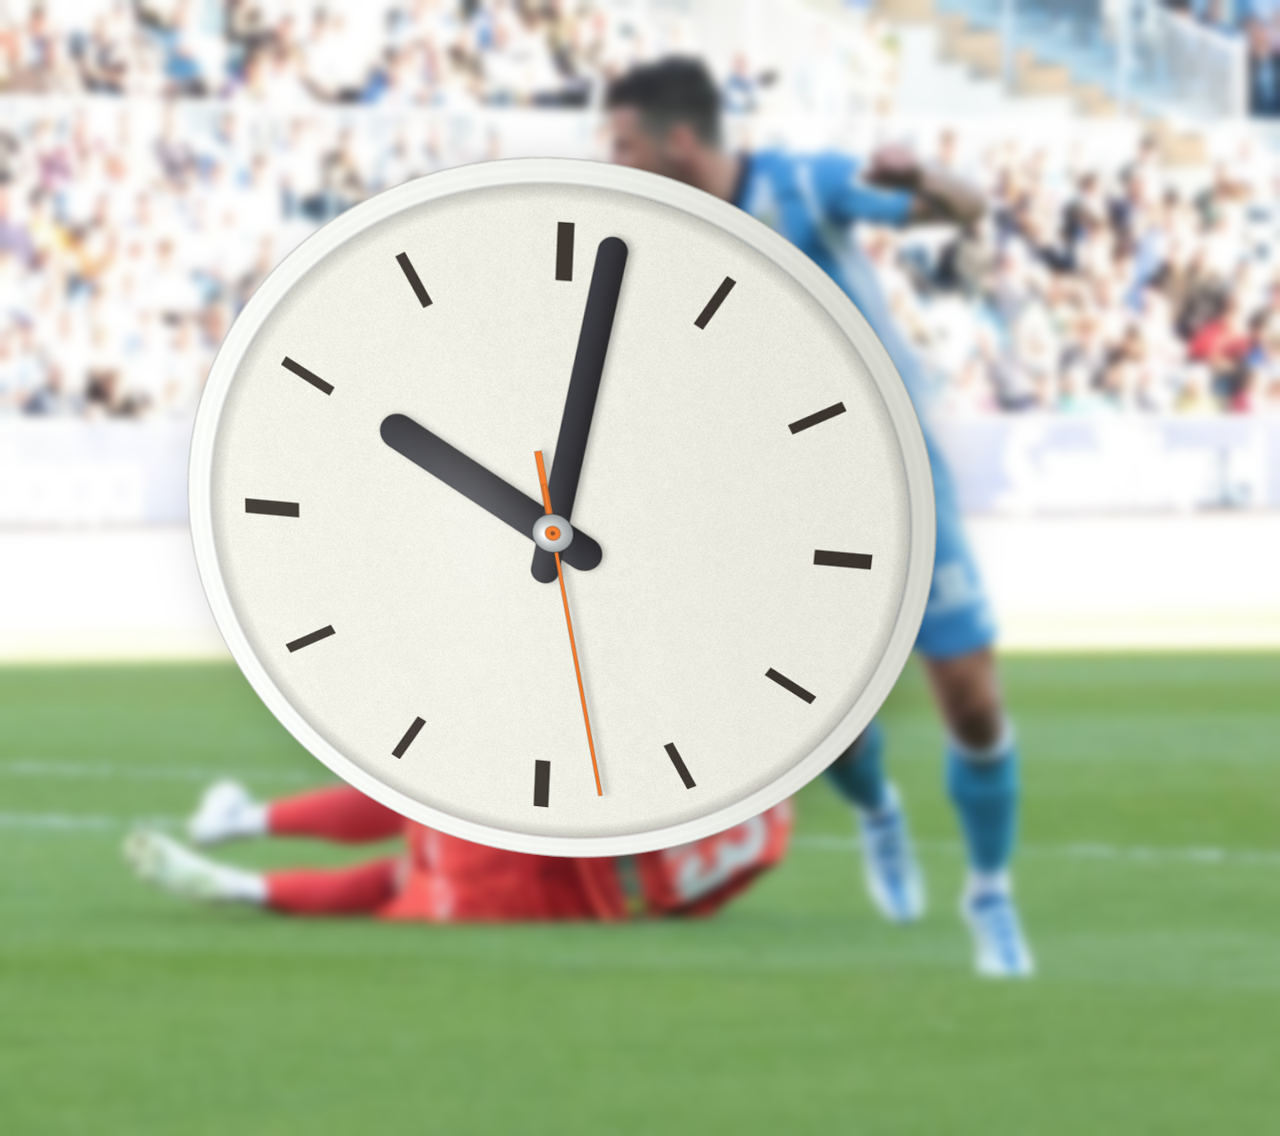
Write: h=10 m=1 s=28
